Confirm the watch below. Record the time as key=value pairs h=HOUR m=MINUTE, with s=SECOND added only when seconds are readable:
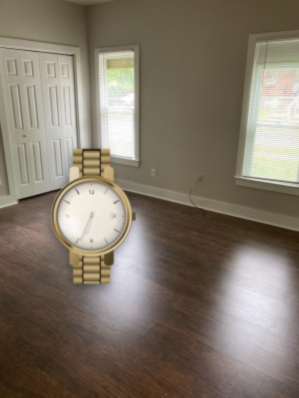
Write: h=6 m=34
